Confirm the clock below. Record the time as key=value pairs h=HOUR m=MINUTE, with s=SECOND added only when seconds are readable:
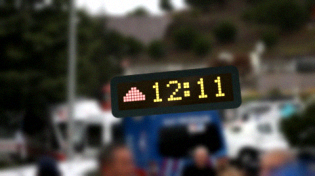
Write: h=12 m=11
